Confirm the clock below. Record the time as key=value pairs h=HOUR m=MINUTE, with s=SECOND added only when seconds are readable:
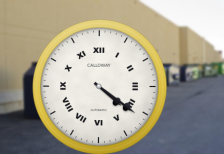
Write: h=4 m=21
